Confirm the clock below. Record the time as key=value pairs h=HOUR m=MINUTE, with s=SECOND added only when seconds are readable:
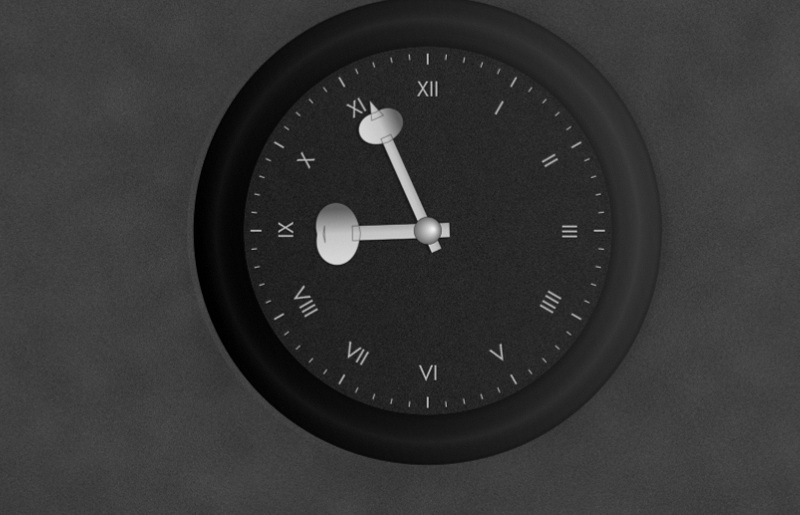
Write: h=8 m=56
